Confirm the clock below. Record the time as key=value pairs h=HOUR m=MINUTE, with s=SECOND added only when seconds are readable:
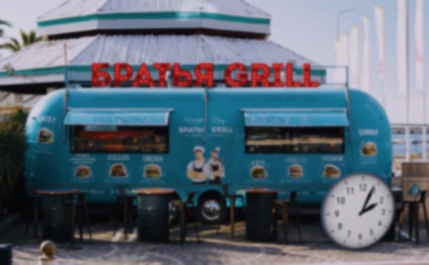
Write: h=2 m=4
